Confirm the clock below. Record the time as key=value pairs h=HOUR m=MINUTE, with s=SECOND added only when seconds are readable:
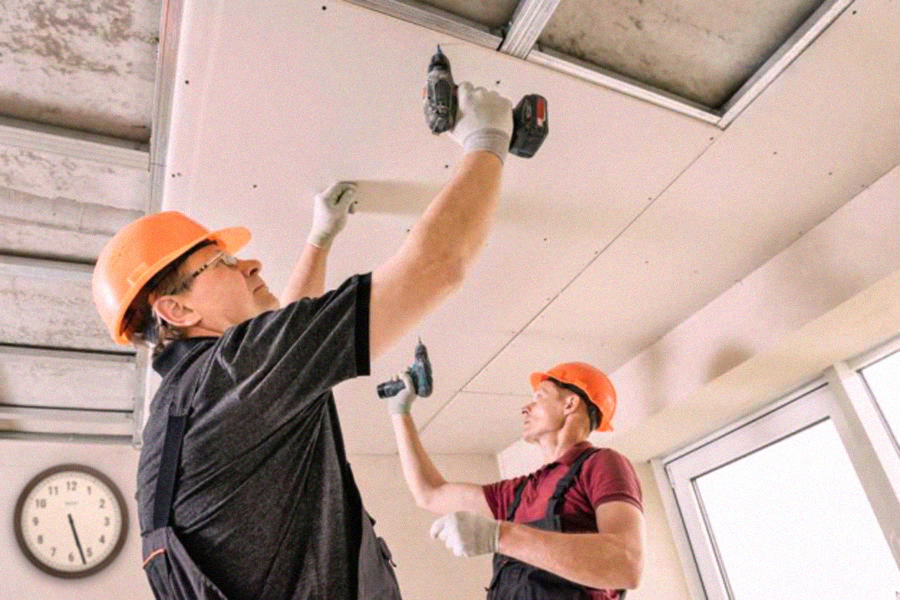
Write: h=5 m=27
